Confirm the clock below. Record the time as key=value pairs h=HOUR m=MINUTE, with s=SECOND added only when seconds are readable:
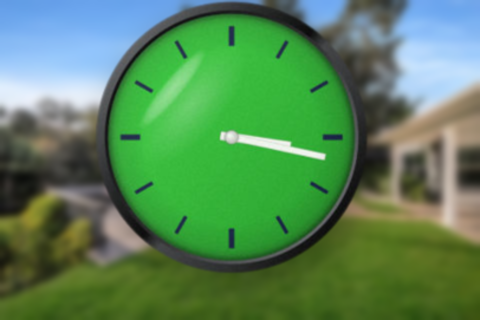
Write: h=3 m=17
